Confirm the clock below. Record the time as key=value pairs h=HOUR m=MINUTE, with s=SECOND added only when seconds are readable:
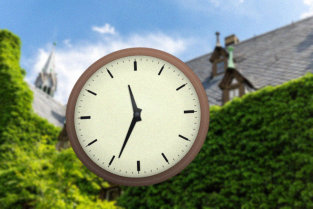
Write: h=11 m=34
